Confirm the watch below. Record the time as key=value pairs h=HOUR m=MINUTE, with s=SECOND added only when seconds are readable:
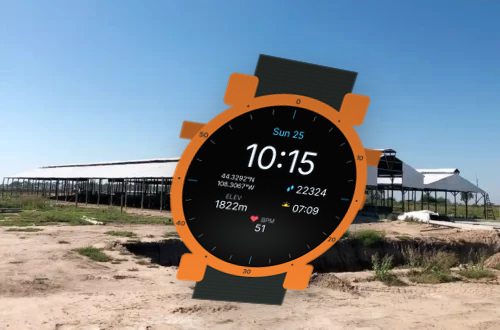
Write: h=10 m=15
